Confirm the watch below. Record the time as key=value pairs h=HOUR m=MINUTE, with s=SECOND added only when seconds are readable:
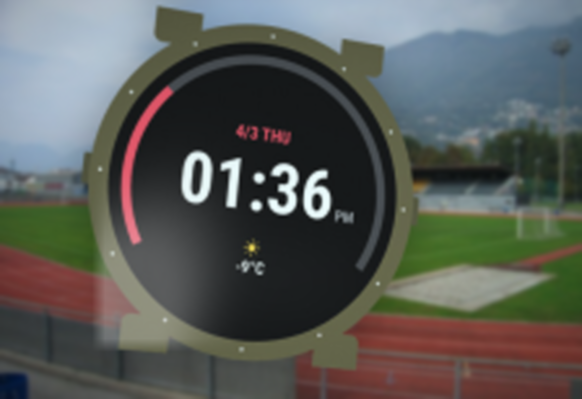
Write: h=1 m=36
